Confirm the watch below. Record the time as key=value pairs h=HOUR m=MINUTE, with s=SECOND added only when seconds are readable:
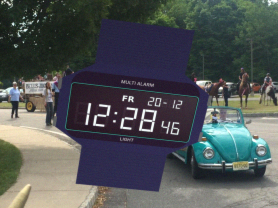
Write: h=12 m=28 s=46
